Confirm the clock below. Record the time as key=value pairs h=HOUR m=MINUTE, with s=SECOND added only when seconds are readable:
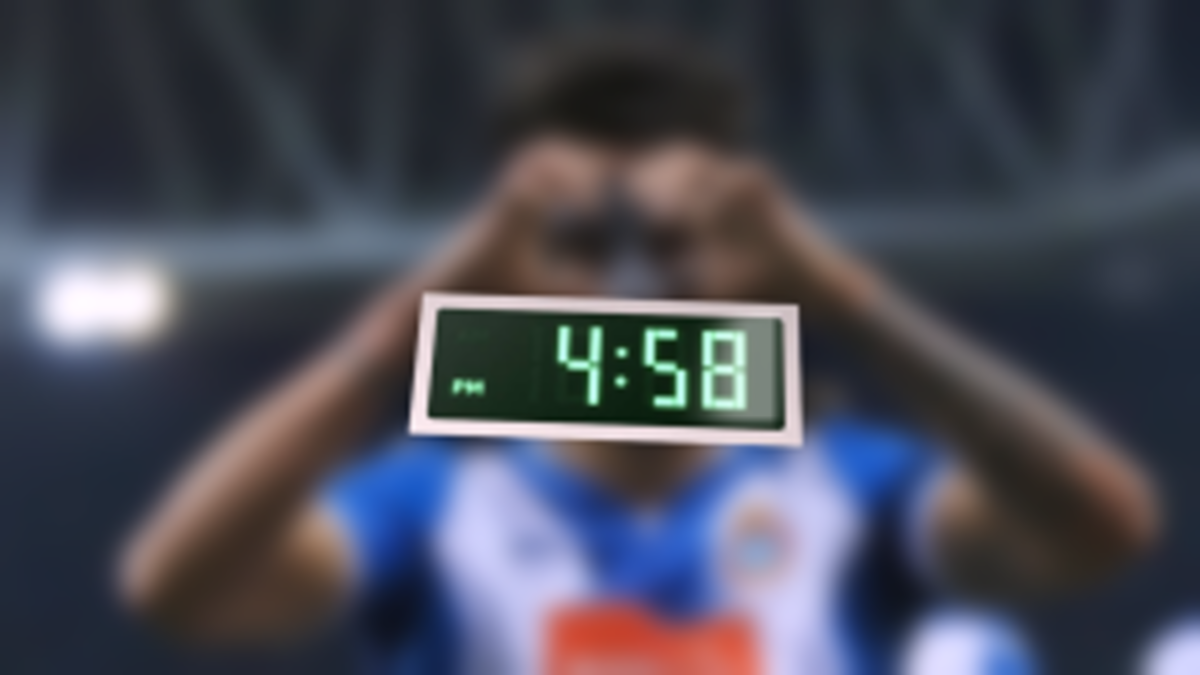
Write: h=4 m=58
